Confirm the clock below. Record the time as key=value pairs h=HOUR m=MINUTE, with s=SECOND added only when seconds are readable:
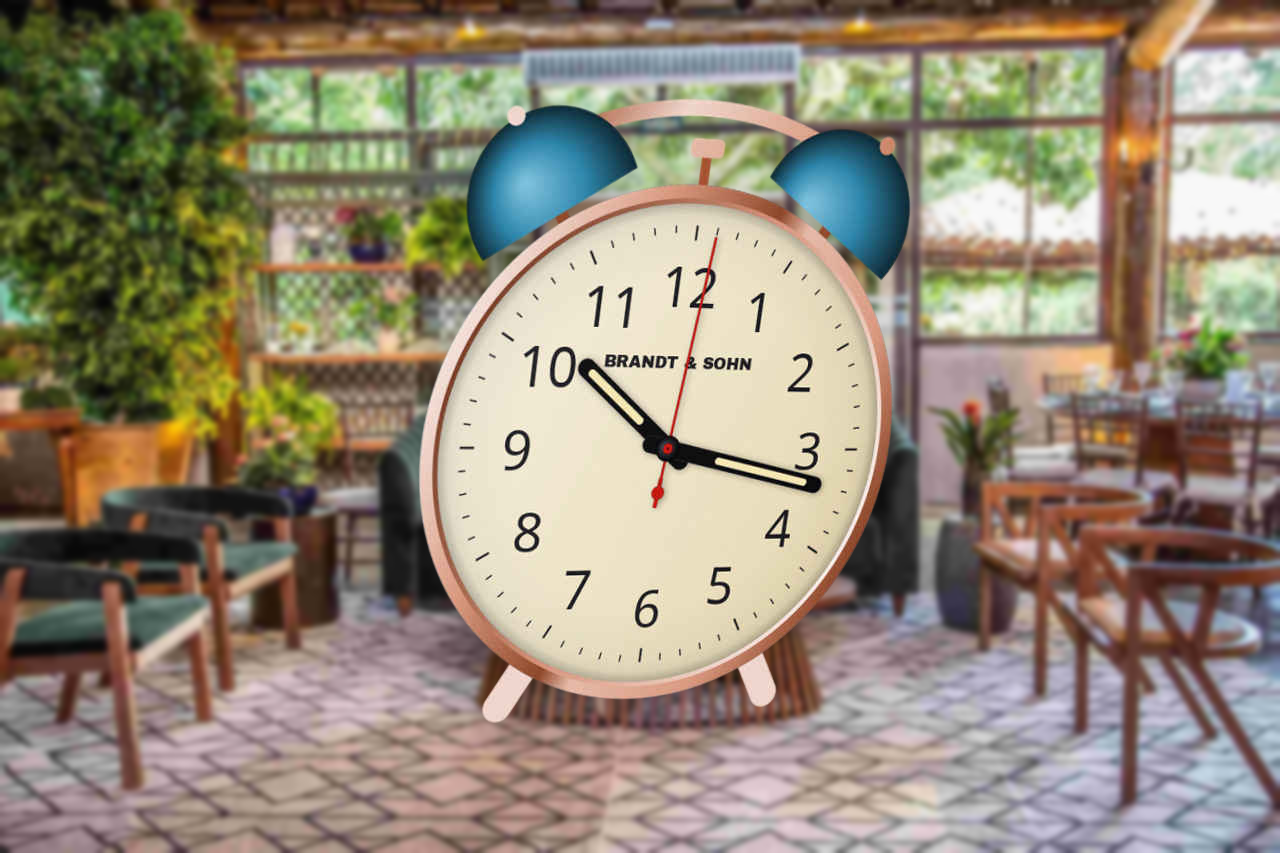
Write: h=10 m=17 s=1
